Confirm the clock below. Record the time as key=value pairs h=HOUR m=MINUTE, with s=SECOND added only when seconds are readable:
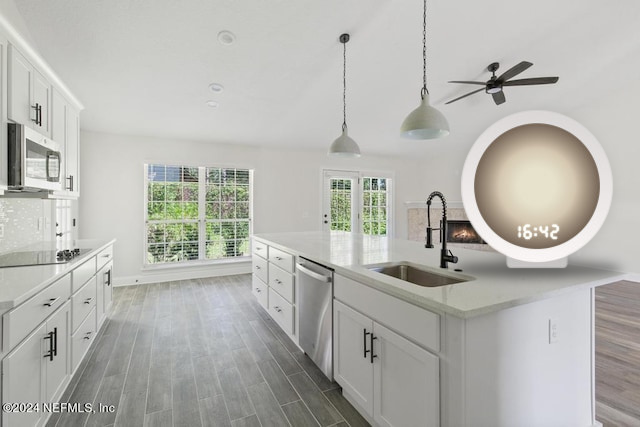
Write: h=16 m=42
